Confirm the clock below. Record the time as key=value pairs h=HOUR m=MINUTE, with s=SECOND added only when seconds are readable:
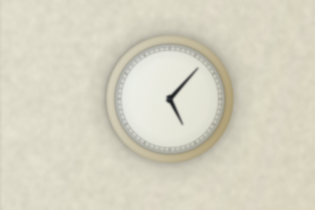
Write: h=5 m=7
